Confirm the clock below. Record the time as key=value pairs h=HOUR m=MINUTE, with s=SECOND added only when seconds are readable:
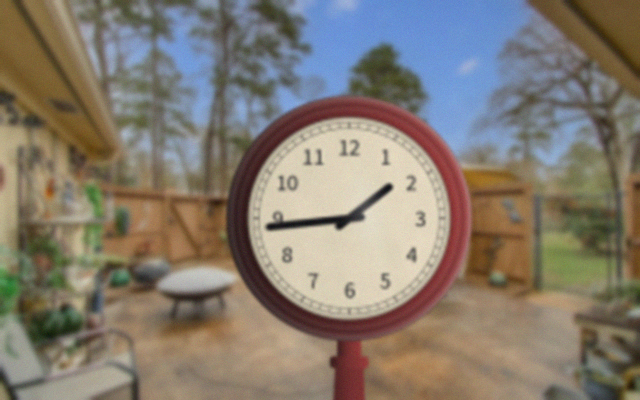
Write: h=1 m=44
